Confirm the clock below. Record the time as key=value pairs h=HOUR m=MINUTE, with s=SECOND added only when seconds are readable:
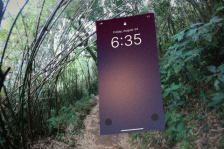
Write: h=6 m=35
